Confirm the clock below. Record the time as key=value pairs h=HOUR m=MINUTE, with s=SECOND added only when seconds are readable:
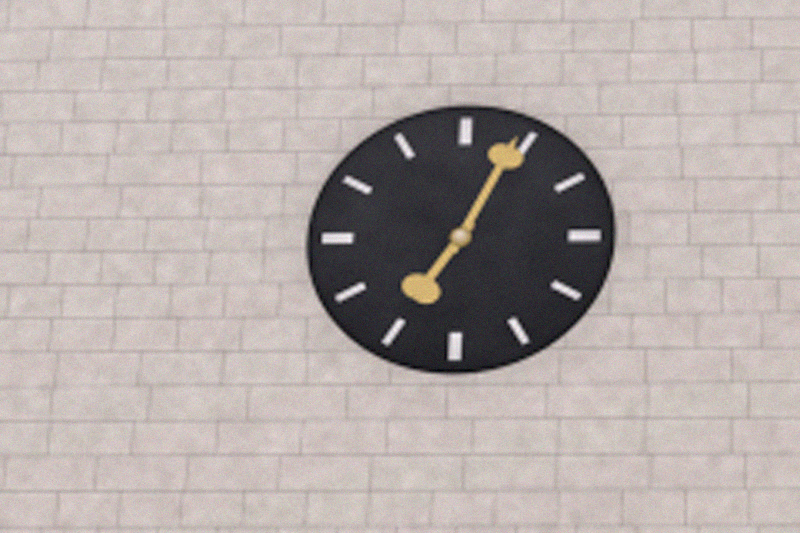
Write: h=7 m=4
